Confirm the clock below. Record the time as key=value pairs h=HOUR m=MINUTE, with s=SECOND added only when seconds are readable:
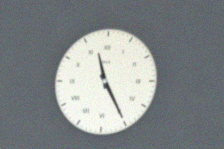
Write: h=11 m=25
